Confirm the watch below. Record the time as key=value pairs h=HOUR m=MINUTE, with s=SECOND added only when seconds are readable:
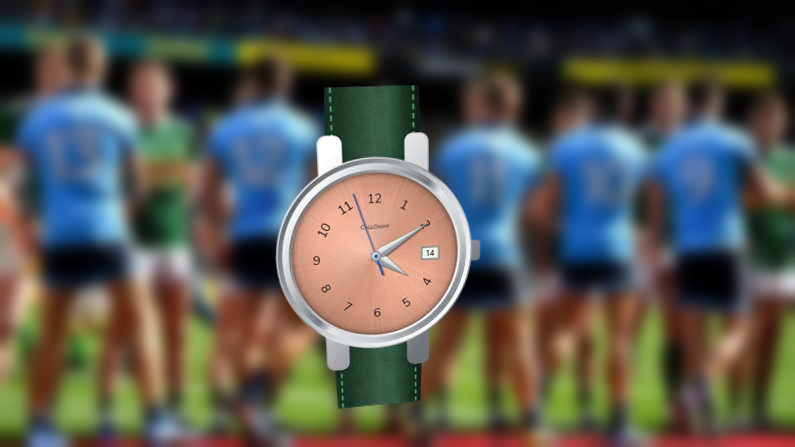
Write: h=4 m=9 s=57
